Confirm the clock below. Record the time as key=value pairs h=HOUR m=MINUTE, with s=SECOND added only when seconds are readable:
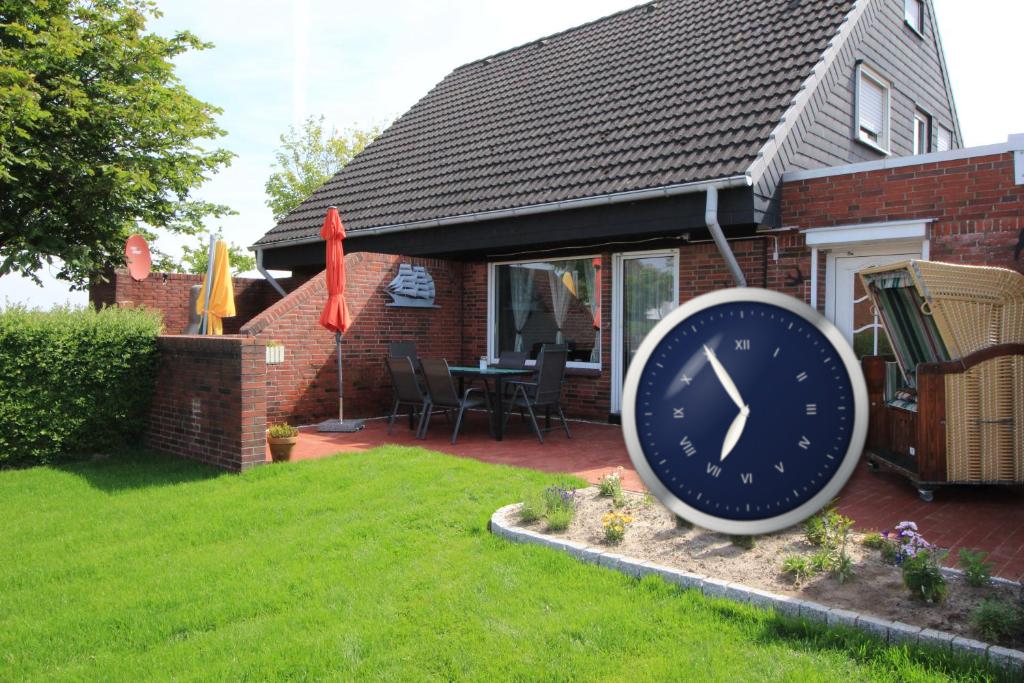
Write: h=6 m=55
